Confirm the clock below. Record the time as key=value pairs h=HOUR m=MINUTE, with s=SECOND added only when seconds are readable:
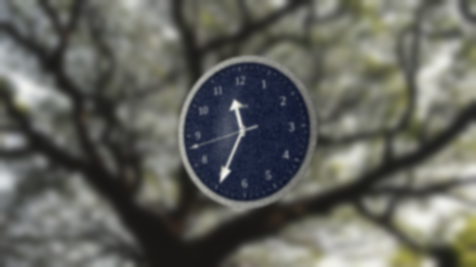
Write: h=11 m=34 s=43
